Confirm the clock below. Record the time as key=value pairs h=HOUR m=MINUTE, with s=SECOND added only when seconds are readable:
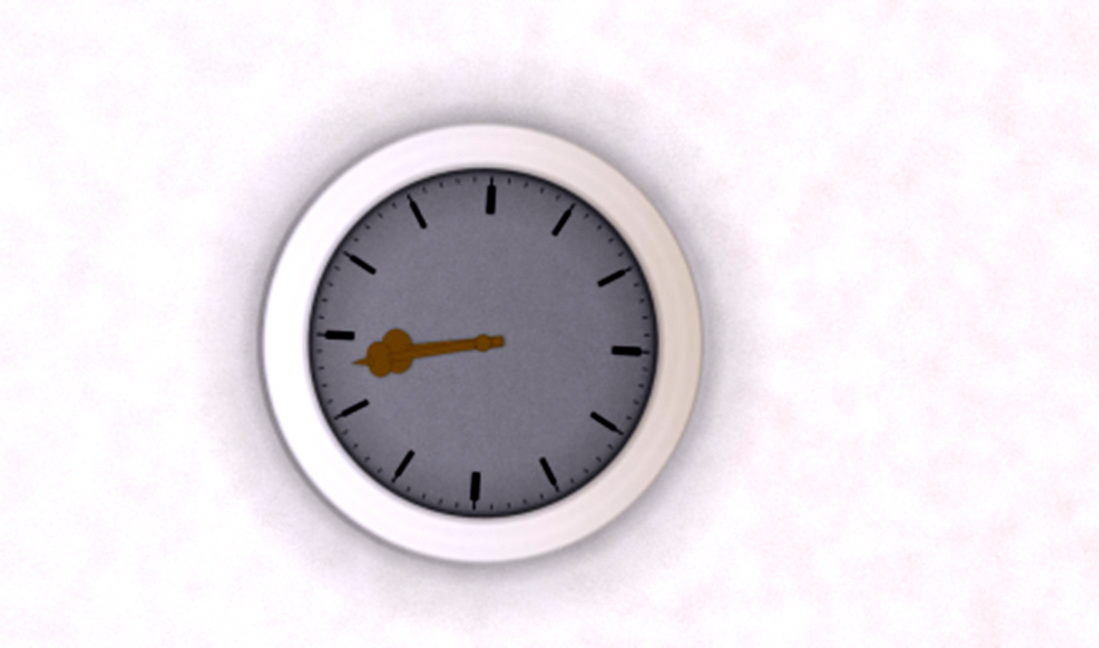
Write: h=8 m=43
